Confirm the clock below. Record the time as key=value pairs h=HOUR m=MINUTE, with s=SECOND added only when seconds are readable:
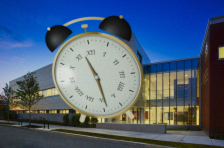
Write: h=11 m=29
